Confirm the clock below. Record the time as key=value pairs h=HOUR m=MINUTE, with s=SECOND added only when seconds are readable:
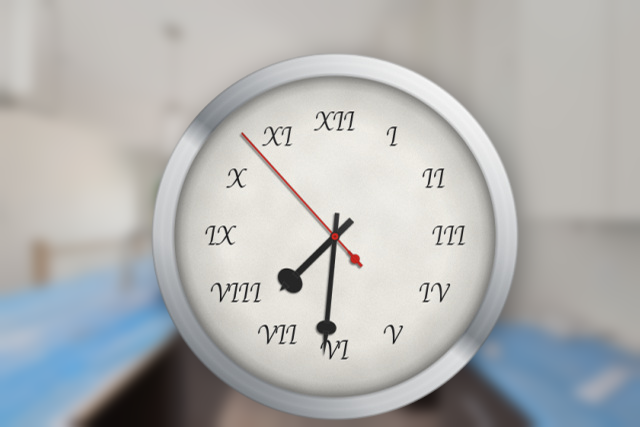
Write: h=7 m=30 s=53
